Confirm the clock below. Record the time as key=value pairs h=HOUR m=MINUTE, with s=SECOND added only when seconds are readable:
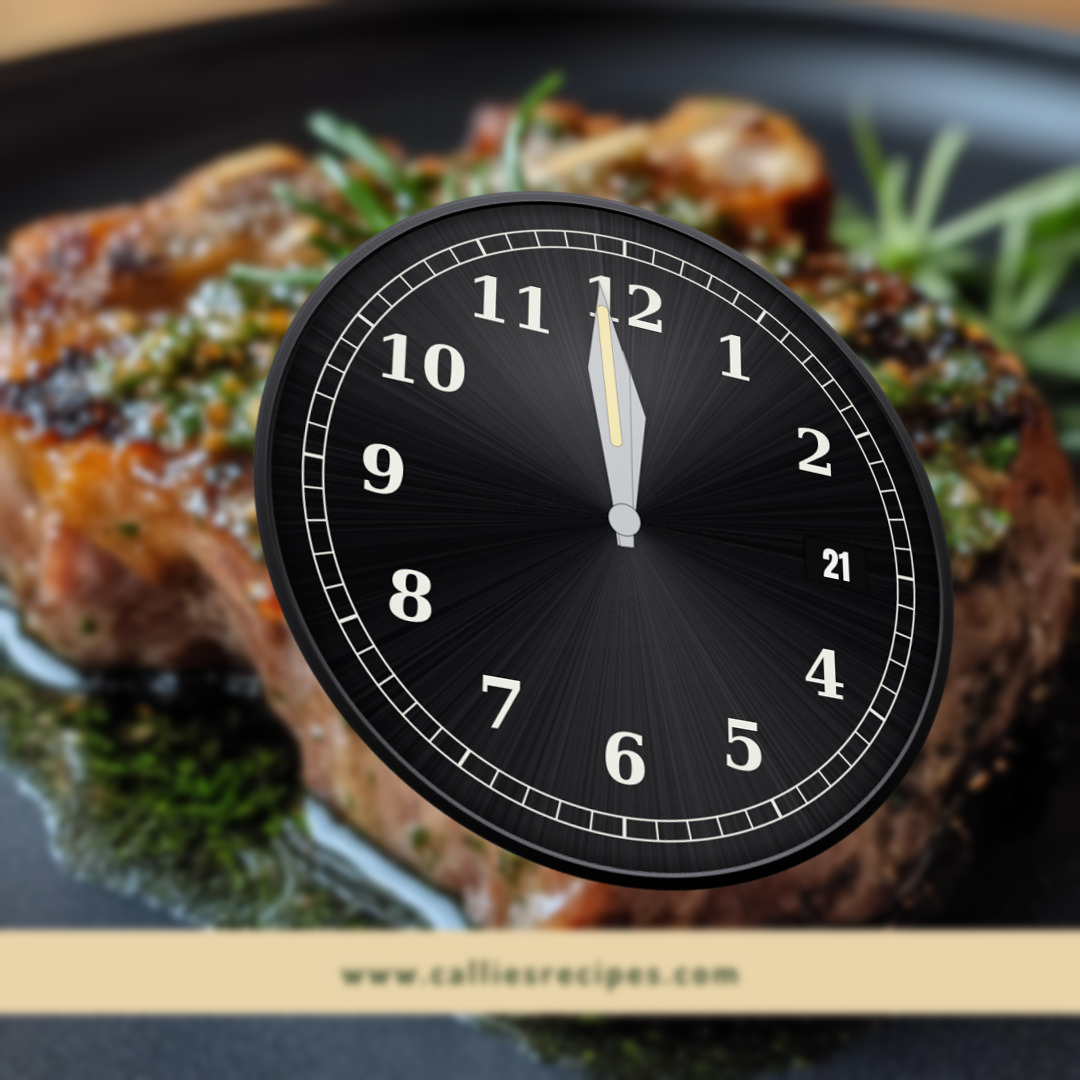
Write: h=11 m=59
